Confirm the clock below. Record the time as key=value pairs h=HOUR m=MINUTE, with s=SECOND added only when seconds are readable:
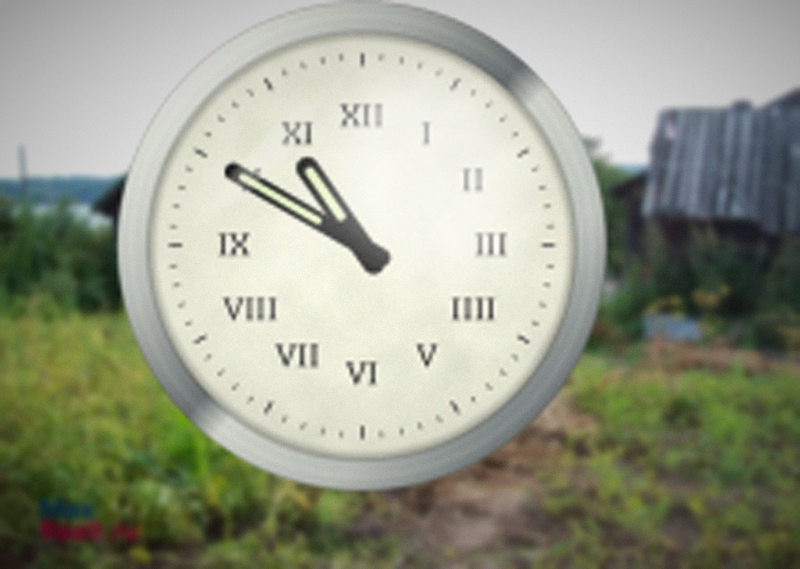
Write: h=10 m=50
